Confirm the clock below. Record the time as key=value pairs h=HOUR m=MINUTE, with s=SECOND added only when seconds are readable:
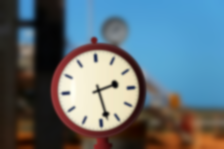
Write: h=2 m=28
